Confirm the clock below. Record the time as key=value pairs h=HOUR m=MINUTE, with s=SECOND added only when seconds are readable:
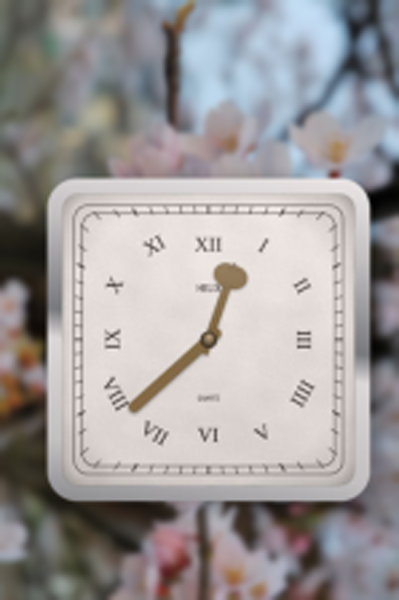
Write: h=12 m=38
